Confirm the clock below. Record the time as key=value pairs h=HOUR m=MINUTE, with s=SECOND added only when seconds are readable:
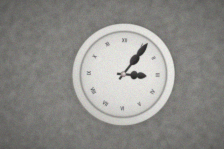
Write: h=3 m=6
